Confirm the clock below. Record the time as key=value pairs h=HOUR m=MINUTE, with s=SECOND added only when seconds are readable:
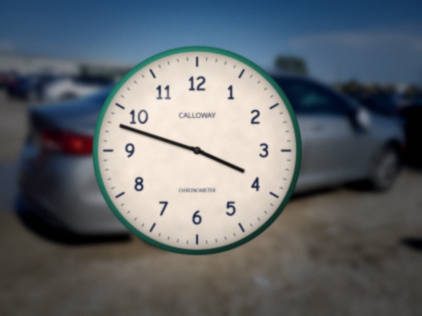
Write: h=3 m=48
